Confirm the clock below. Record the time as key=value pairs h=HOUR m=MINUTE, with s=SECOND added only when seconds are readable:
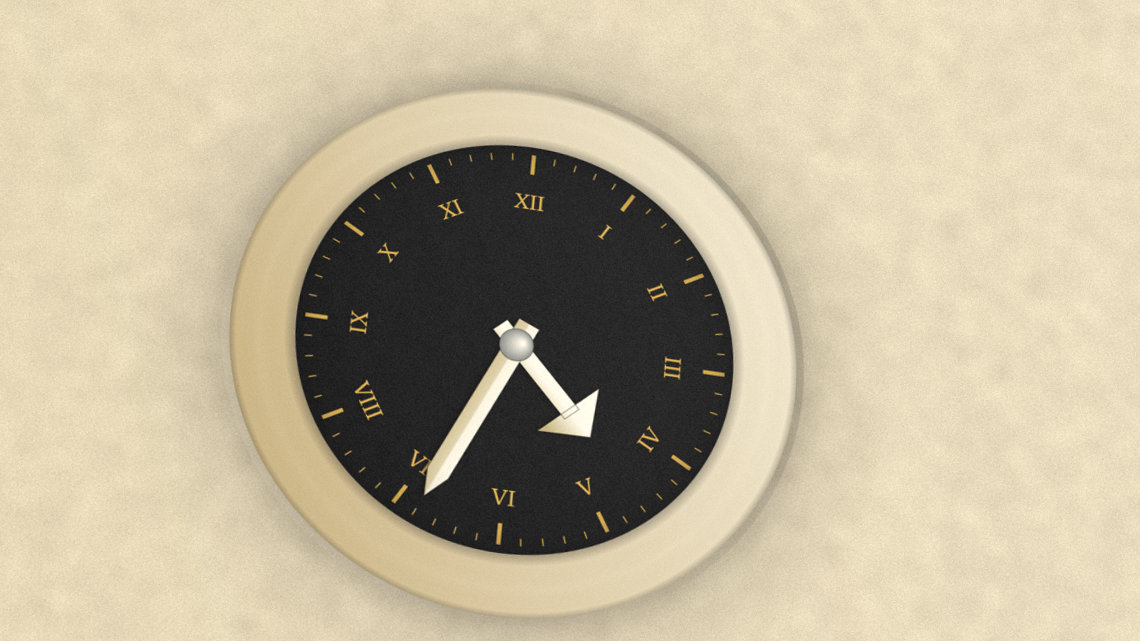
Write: h=4 m=34
